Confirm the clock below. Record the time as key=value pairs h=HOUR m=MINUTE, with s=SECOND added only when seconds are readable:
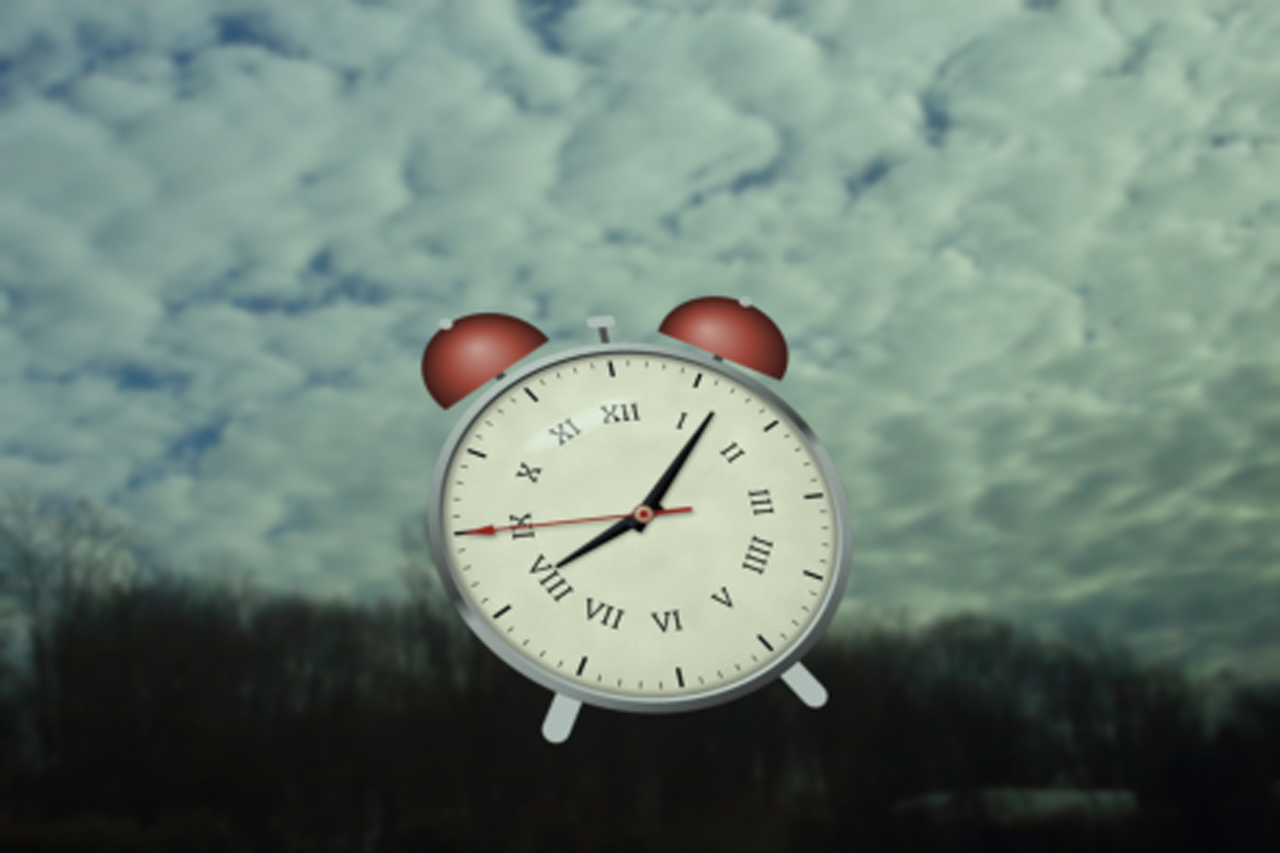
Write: h=8 m=6 s=45
